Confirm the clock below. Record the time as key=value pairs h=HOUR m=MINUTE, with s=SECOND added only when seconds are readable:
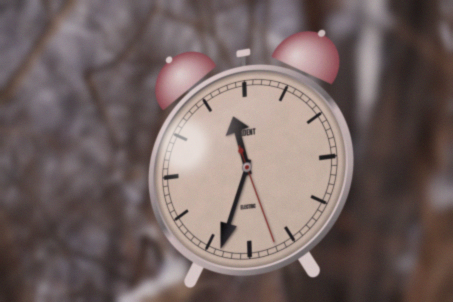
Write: h=11 m=33 s=27
